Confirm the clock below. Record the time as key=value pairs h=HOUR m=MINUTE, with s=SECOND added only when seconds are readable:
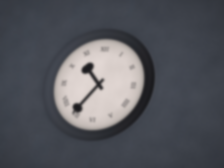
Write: h=10 m=36
